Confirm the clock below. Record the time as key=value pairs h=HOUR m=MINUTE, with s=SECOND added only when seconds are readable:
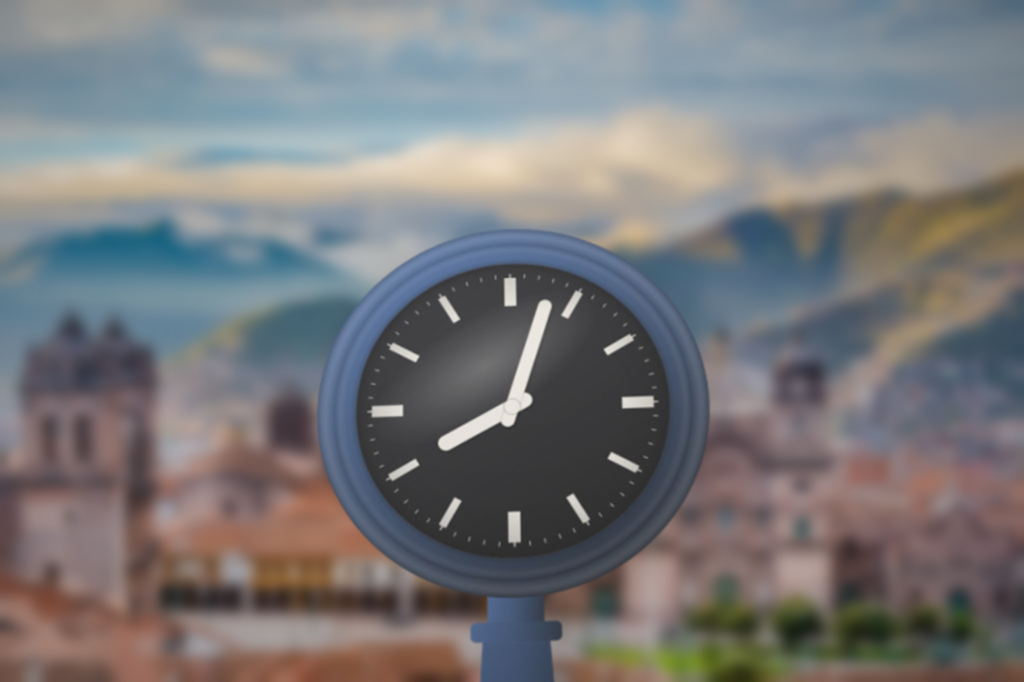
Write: h=8 m=3
